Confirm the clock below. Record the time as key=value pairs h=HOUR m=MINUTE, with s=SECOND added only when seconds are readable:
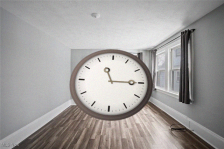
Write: h=11 m=15
